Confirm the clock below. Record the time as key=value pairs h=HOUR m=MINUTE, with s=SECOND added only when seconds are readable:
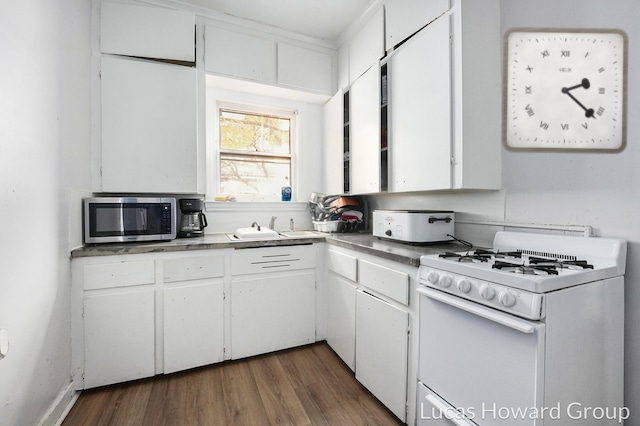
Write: h=2 m=22
